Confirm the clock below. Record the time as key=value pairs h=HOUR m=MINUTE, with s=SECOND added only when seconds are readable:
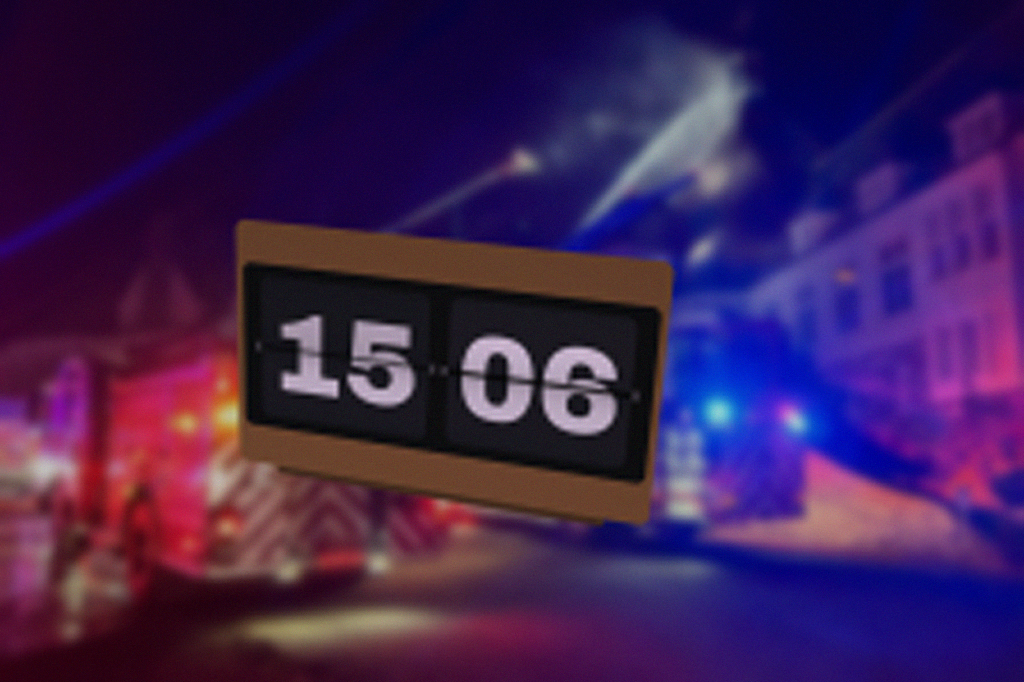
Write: h=15 m=6
